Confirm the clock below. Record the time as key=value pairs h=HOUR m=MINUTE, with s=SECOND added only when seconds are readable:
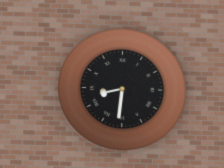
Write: h=8 m=31
